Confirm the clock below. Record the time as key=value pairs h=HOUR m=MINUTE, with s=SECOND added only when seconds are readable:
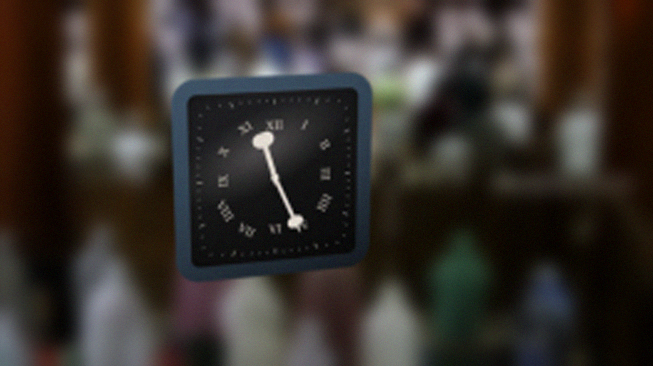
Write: h=11 m=26
